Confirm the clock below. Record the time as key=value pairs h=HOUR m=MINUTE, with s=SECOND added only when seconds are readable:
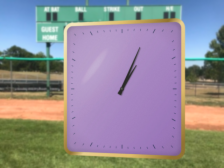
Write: h=1 m=4
